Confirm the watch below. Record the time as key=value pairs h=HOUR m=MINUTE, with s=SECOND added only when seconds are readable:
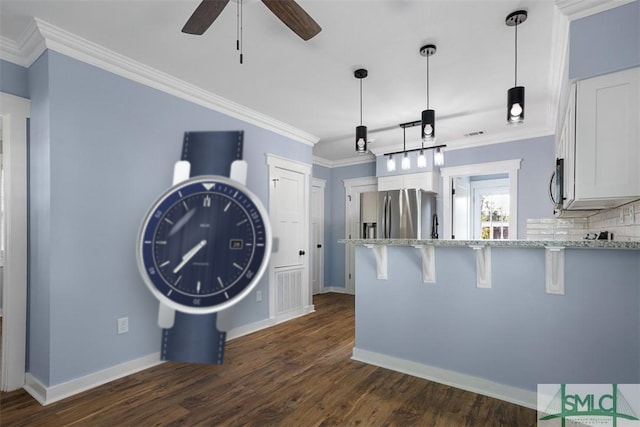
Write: h=7 m=37
